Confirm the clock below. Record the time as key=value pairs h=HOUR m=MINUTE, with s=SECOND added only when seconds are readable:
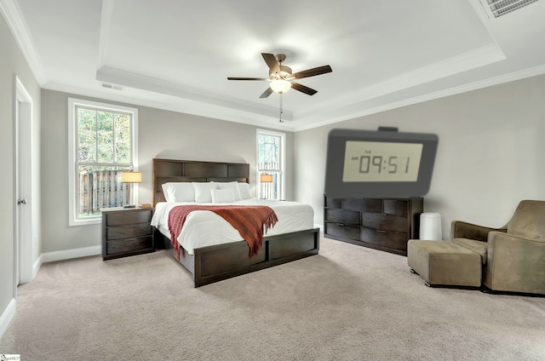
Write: h=9 m=51
